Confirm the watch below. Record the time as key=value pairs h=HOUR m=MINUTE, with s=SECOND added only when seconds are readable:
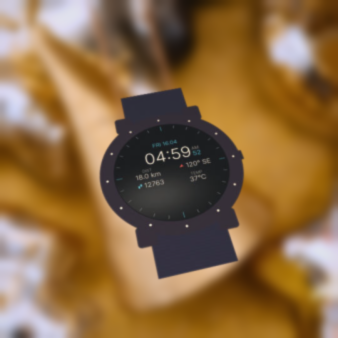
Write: h=4 m=59
